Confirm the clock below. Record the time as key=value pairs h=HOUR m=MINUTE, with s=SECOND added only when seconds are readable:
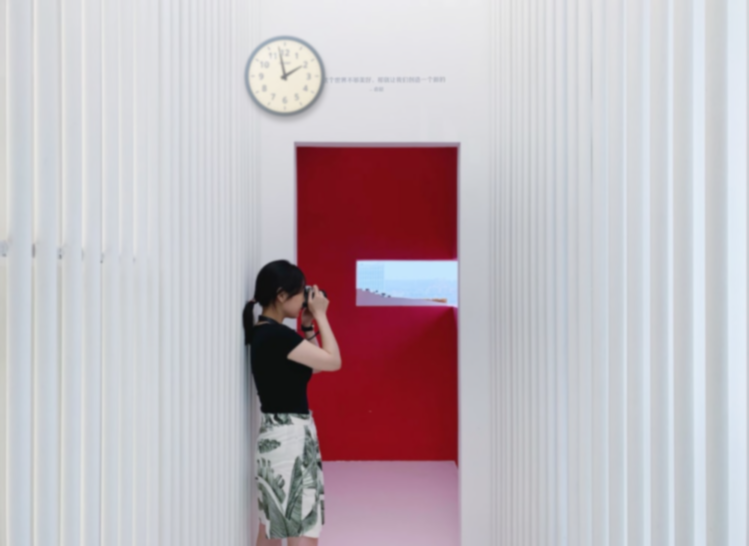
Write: h=1 m=58
